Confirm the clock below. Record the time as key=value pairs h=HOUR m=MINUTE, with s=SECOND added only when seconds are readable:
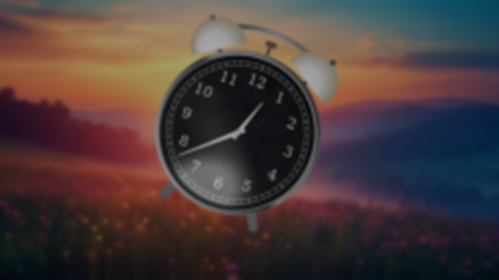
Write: h=12 m=38
